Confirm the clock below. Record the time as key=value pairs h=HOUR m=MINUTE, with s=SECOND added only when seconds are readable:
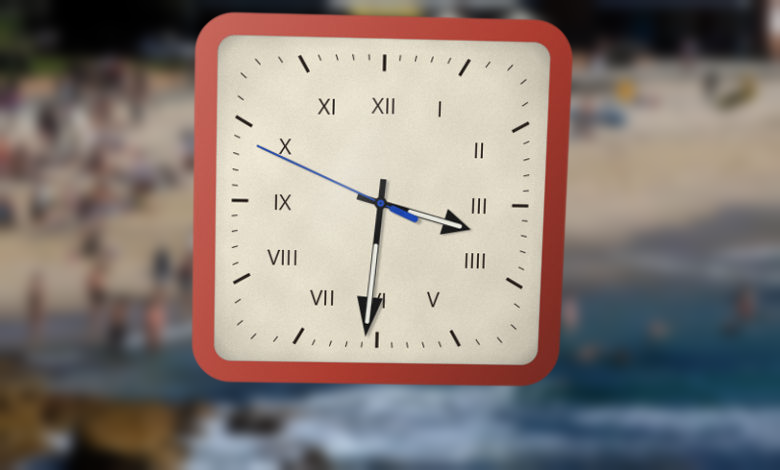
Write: h=3 m=30 s=49
